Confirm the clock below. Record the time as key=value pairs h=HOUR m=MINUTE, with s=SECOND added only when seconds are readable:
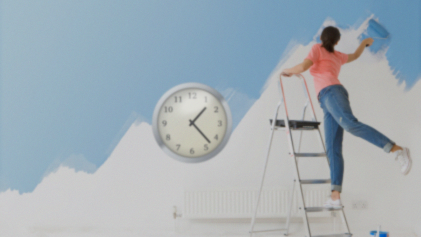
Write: h=1 m=23
